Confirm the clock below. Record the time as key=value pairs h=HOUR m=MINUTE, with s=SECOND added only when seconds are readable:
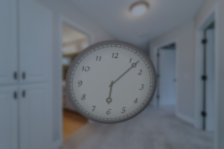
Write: h=6 m=7
